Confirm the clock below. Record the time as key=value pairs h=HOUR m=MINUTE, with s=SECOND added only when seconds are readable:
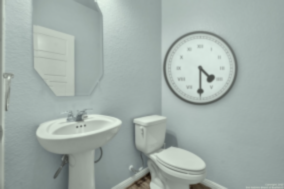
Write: h=4 m=30
